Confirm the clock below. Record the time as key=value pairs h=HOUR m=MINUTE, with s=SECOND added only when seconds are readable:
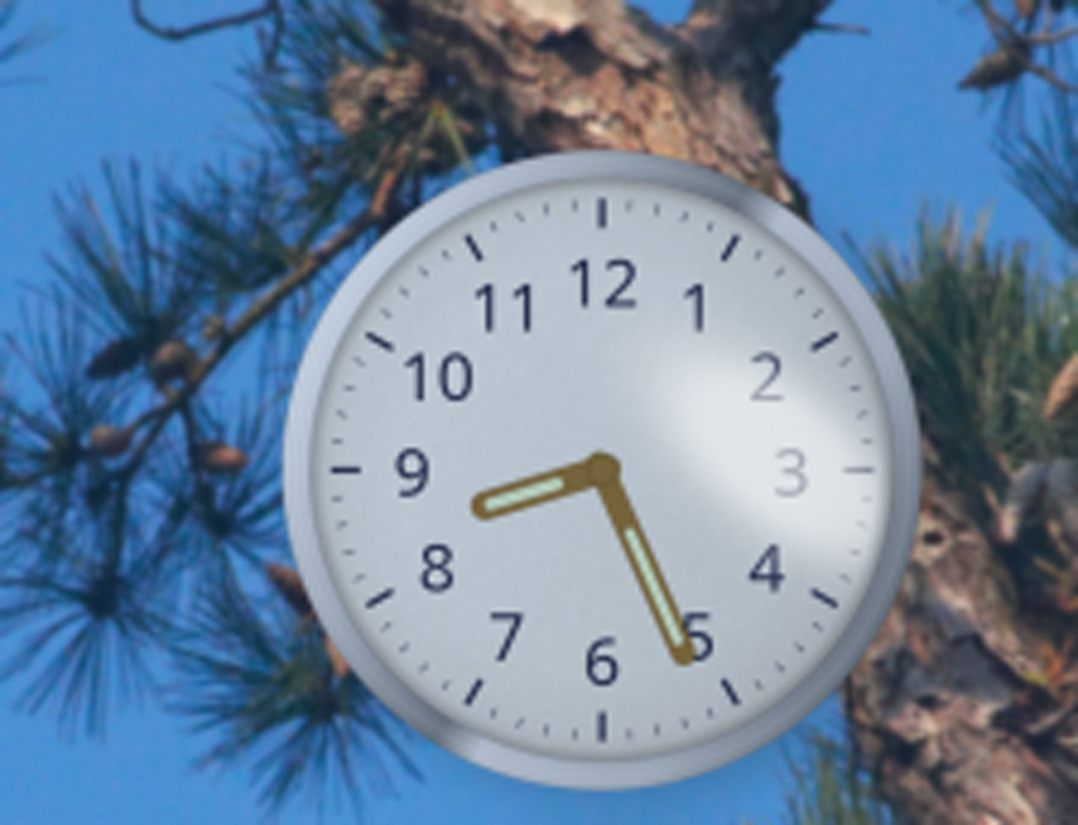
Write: h=8 m=26
